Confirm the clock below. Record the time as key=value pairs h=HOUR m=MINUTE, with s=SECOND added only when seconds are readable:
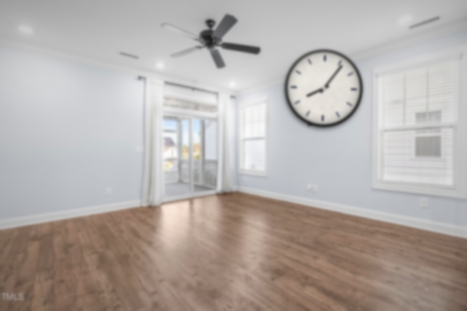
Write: h=8 m=6
